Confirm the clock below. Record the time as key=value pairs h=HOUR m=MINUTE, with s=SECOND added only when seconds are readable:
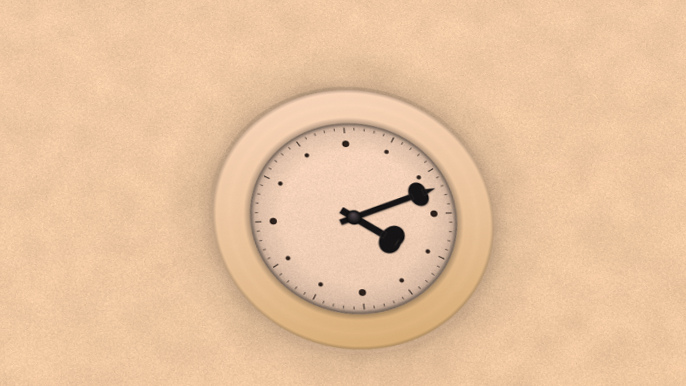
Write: h=4 m=12
